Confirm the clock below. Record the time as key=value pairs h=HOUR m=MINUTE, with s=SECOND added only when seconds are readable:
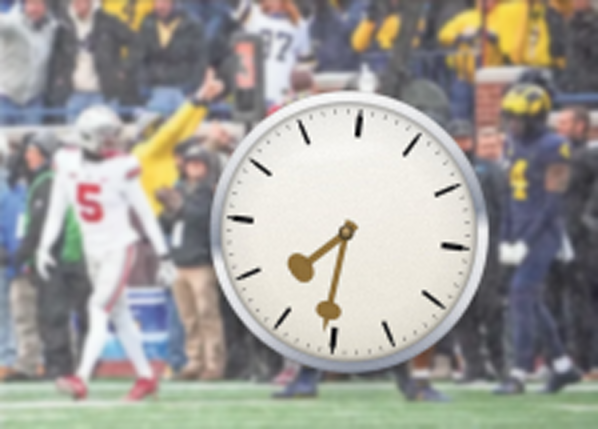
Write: h=7 m=31
